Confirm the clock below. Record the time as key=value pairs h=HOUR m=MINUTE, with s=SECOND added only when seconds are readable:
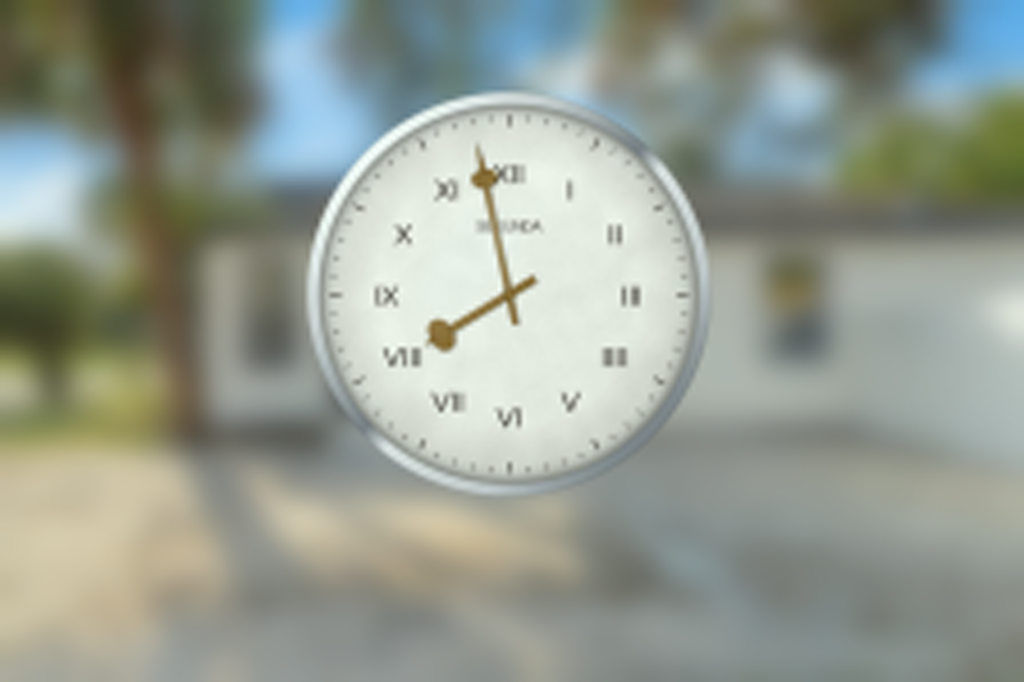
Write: h=7 m=58
